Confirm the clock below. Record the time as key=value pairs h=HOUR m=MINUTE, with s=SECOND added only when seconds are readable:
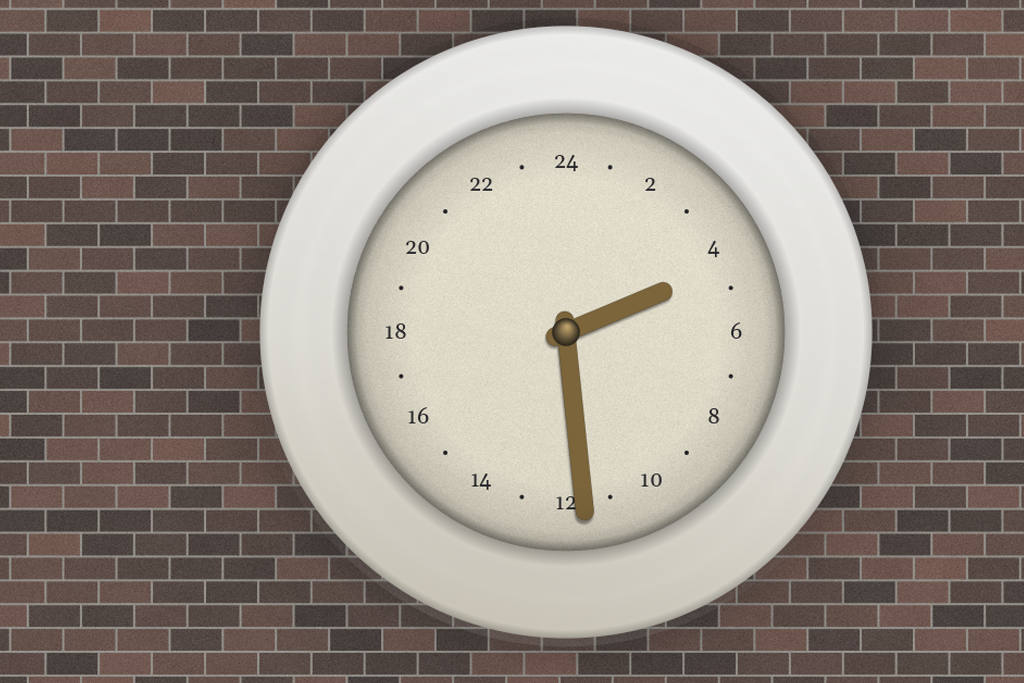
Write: h=4 m=29
